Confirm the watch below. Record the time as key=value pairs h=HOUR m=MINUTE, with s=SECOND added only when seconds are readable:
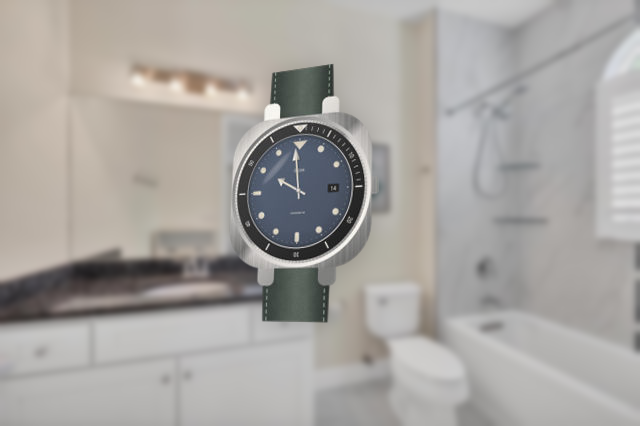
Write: h=9 m=59
